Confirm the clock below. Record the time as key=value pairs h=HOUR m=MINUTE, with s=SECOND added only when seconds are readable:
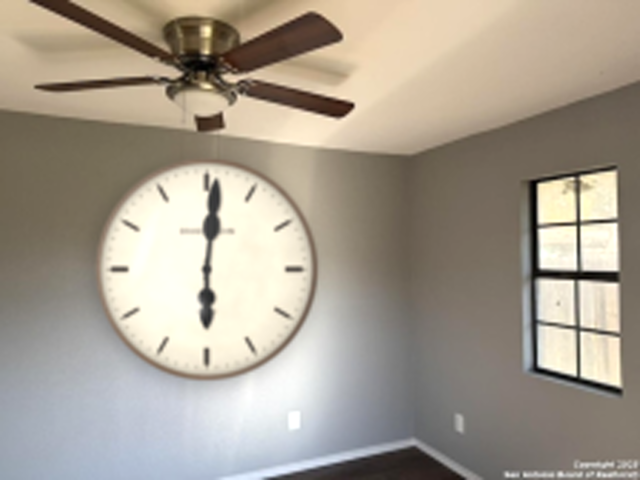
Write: h=6 m=1
